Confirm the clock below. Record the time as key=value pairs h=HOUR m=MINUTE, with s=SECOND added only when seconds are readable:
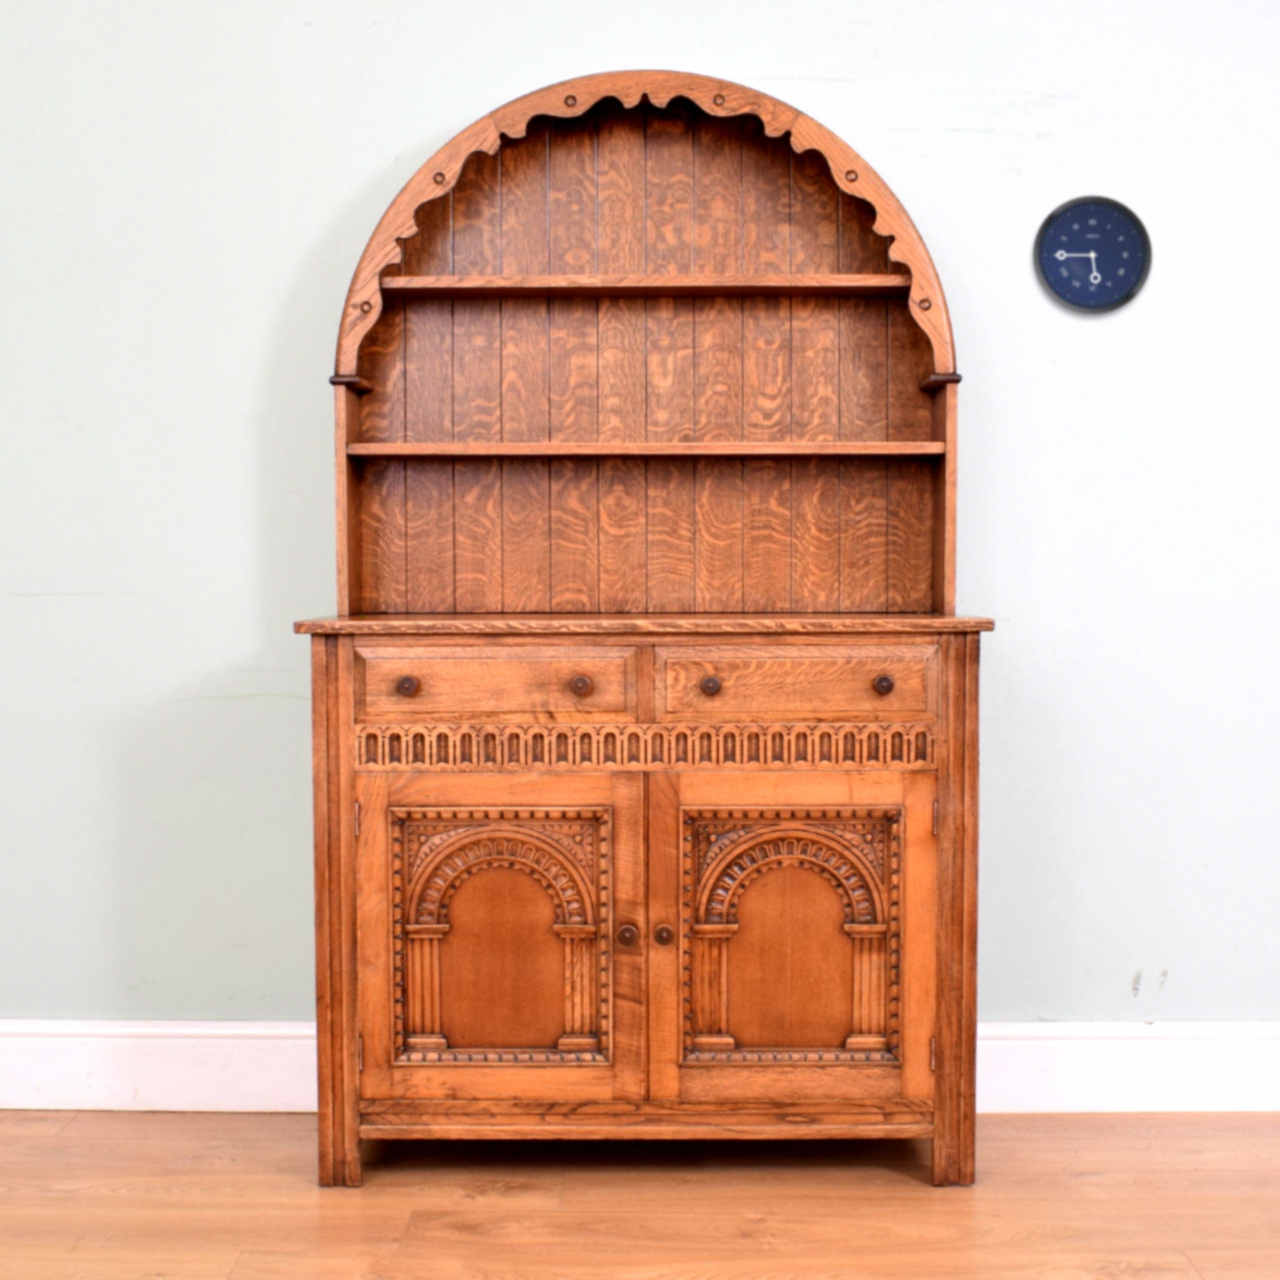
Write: h=5 m=45
